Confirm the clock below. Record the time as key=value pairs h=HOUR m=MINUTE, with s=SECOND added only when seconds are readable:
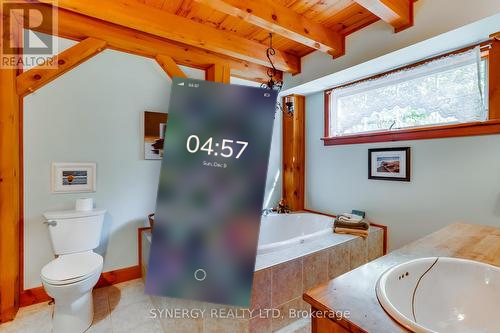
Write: h=4 m=57
